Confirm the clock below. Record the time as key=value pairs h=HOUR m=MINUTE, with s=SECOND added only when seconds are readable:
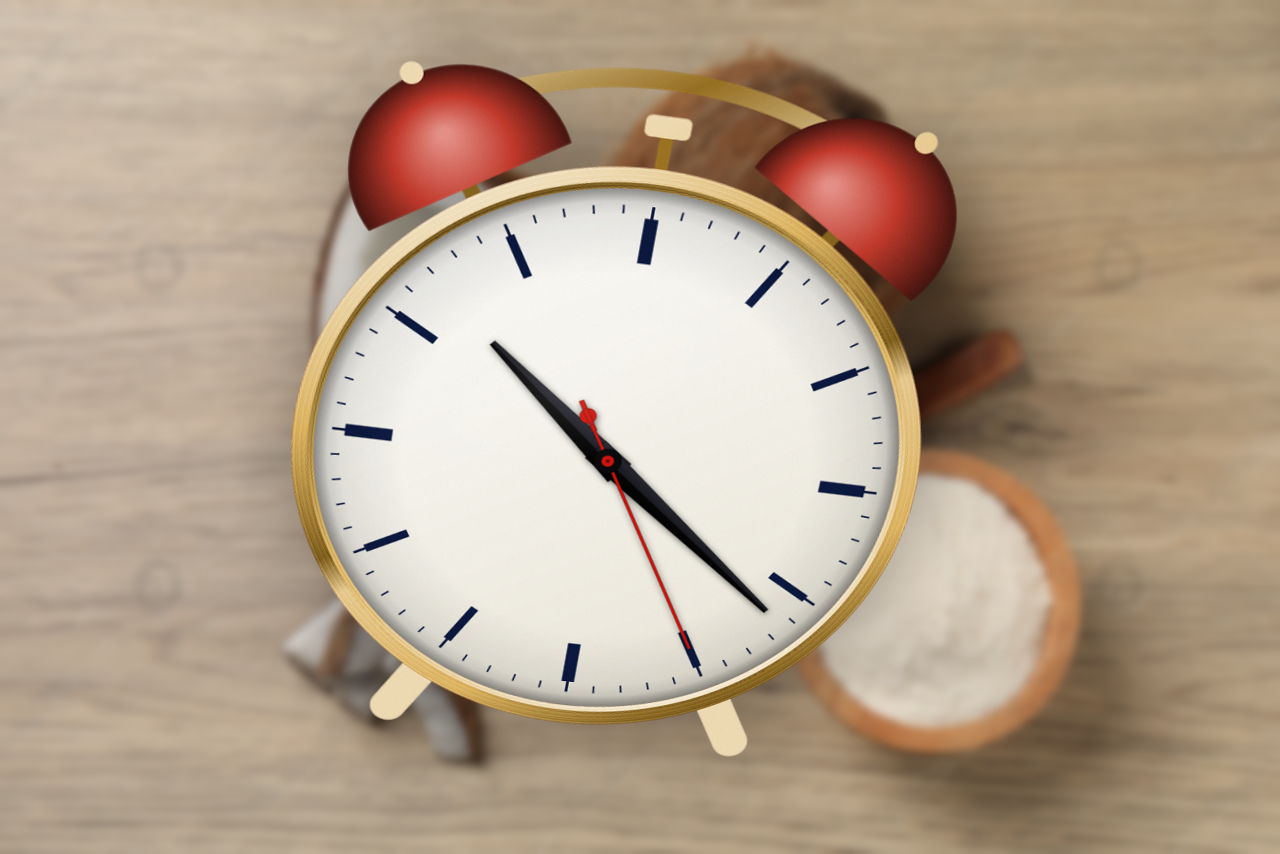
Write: h=10 m=21 s=25
